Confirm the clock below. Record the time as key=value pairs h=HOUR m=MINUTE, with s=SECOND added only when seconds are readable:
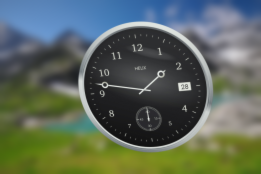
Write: h=1 m=47
